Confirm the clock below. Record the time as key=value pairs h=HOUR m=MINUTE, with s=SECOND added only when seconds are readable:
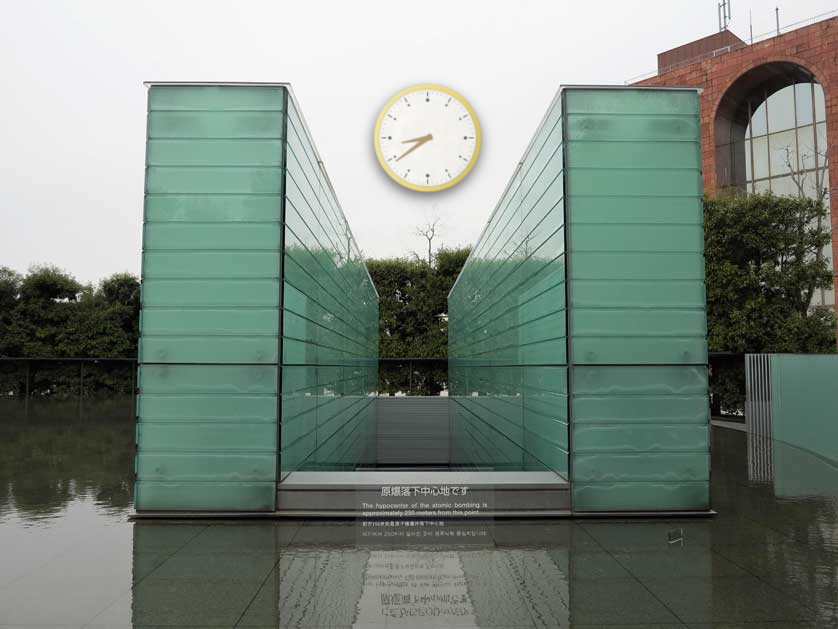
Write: h=8 m=39
